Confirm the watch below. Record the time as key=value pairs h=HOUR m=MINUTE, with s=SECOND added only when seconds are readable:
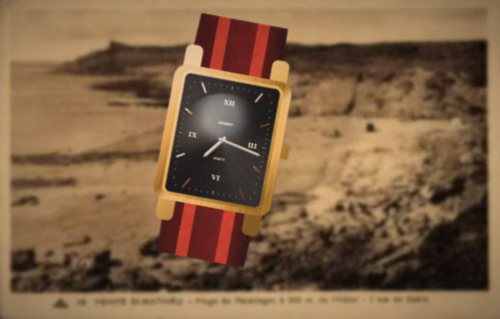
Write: h=7 m=17
